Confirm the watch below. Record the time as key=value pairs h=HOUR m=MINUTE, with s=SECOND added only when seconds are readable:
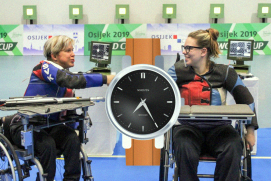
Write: h=7 m=25
